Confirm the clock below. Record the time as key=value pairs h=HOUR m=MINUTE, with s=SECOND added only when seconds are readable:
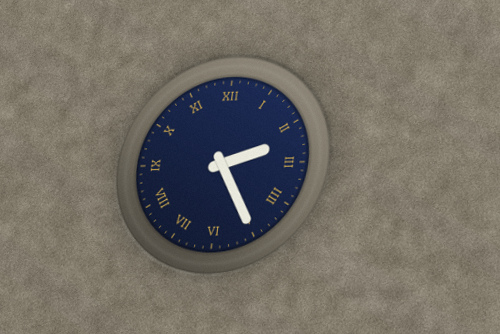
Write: h=2 m=25
